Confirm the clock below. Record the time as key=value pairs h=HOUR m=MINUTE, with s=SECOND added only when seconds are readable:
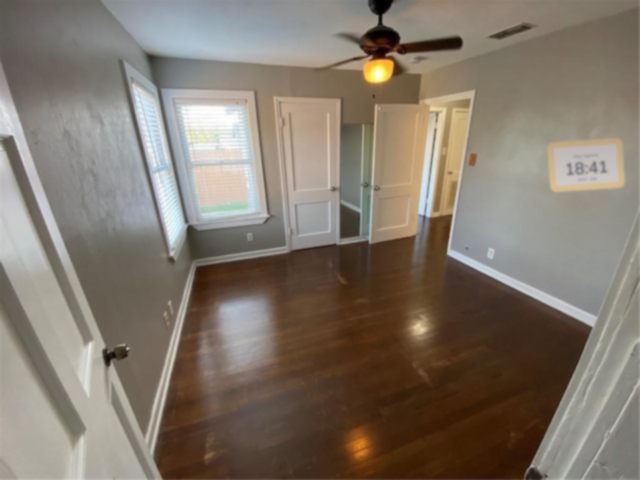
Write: h=18 m=41
